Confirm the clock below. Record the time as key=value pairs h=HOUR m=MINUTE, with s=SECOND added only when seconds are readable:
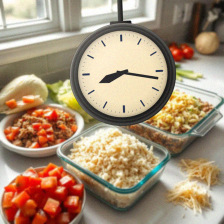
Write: h=8 m=17
